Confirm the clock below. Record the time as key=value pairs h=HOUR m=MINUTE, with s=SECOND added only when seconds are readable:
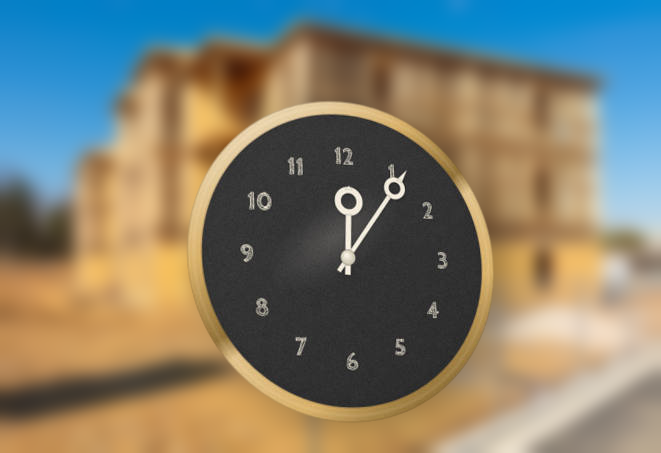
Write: h=12 m=6
